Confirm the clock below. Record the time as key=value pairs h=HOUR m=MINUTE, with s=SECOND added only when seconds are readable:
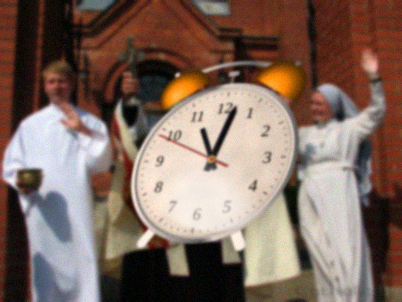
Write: h=11 m=1 s=49
